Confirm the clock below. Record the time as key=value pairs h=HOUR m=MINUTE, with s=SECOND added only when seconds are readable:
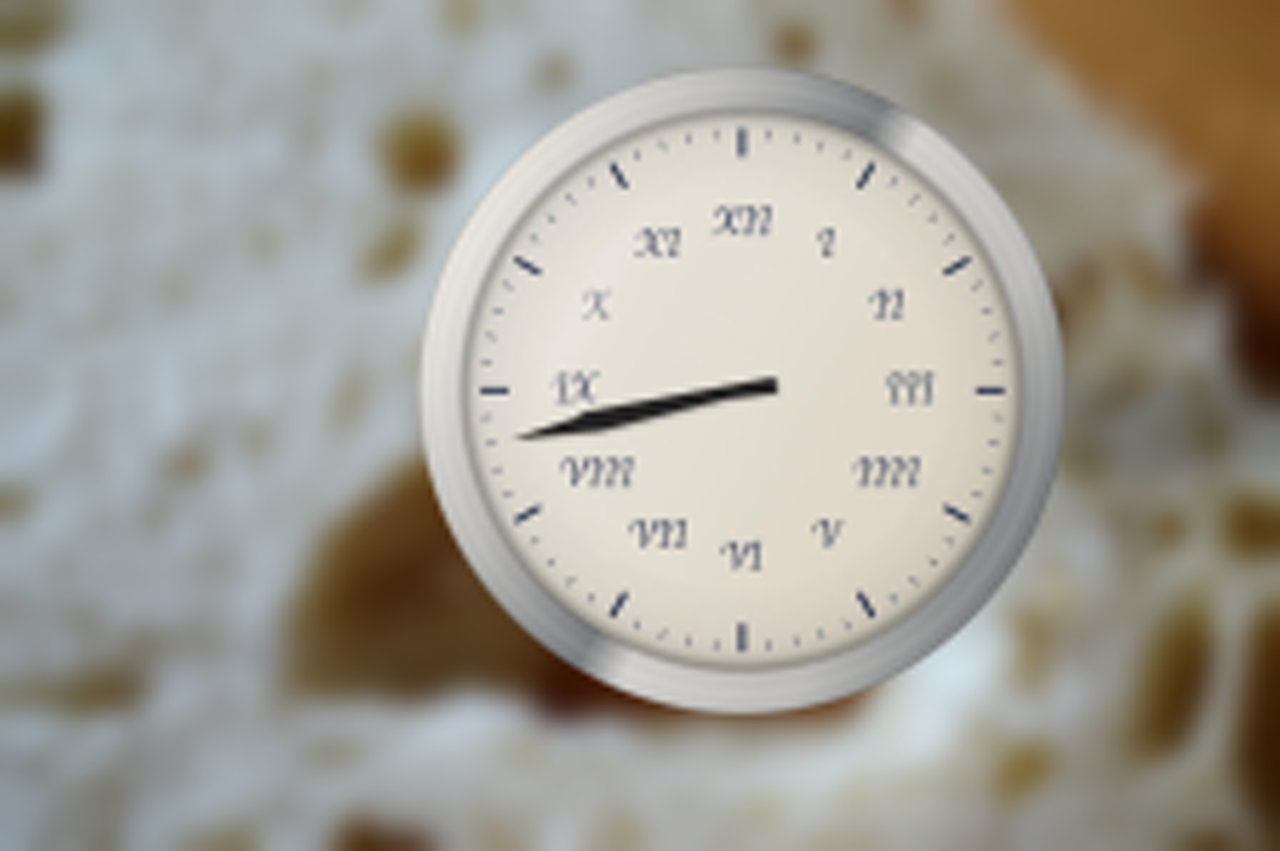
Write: h=8 m=43
